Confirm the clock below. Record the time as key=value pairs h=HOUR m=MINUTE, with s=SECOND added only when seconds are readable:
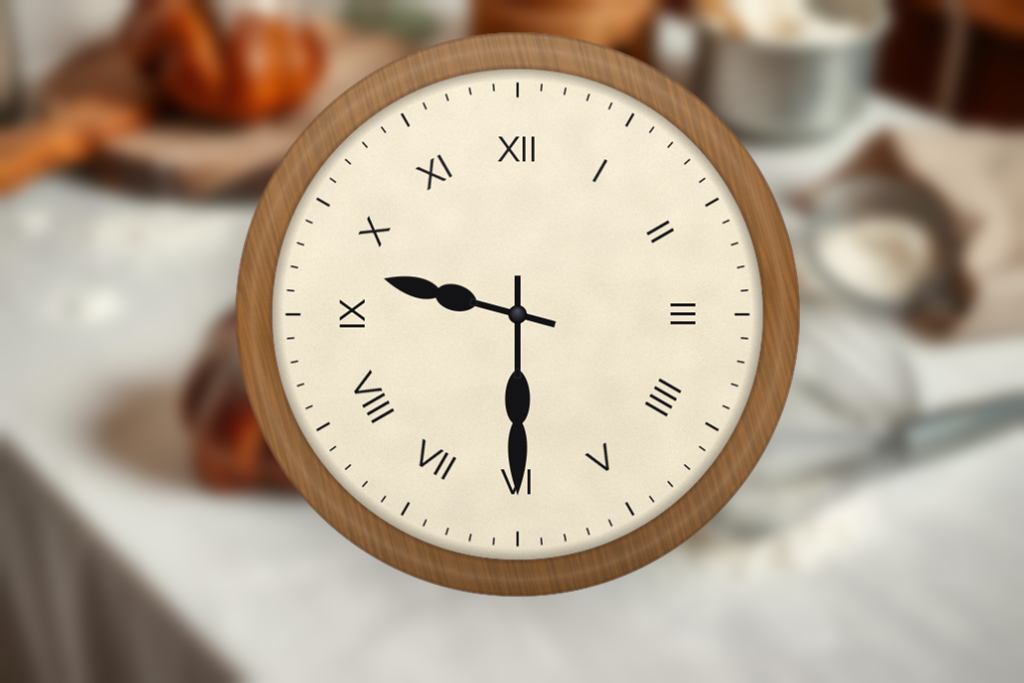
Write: h=9 m=30
